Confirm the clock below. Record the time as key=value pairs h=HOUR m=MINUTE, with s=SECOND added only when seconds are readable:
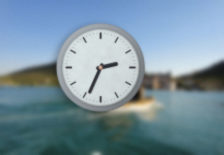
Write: h=2 m=34
